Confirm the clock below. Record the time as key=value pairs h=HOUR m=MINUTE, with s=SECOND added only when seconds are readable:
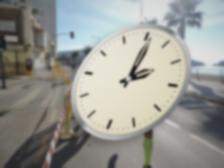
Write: h=2 m=1
